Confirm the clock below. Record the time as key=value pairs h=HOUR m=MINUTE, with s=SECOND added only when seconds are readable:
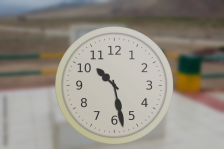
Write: h=10 m=28
